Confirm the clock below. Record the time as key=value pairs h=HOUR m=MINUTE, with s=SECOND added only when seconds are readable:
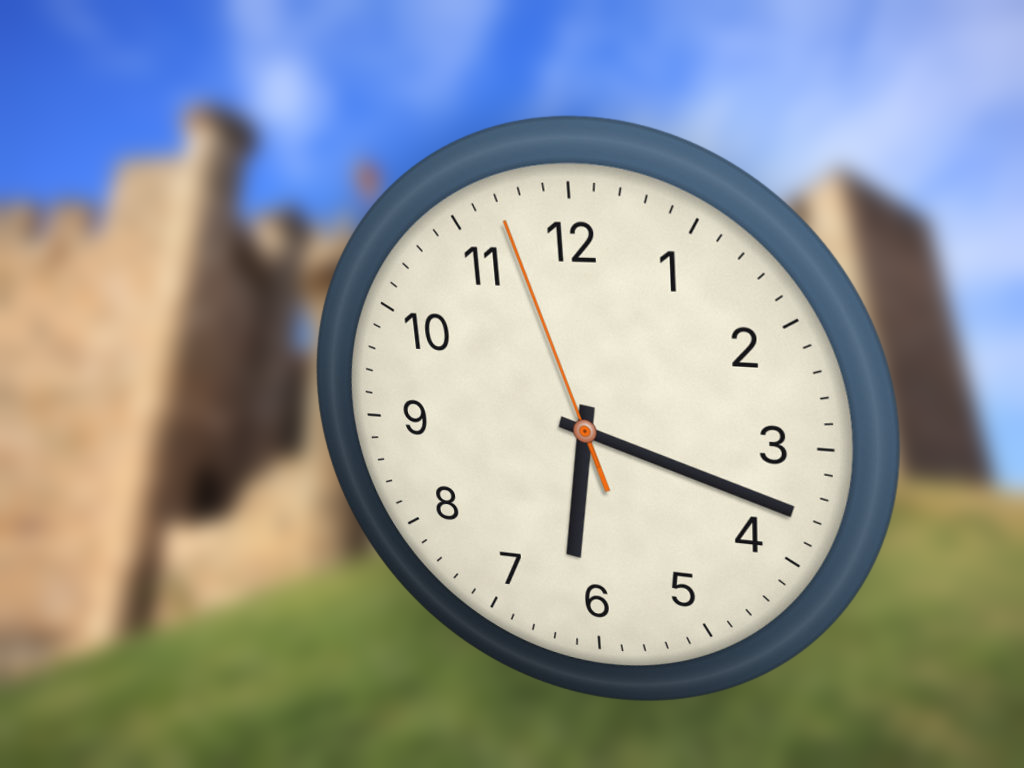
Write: h=6 m=17 s=57
